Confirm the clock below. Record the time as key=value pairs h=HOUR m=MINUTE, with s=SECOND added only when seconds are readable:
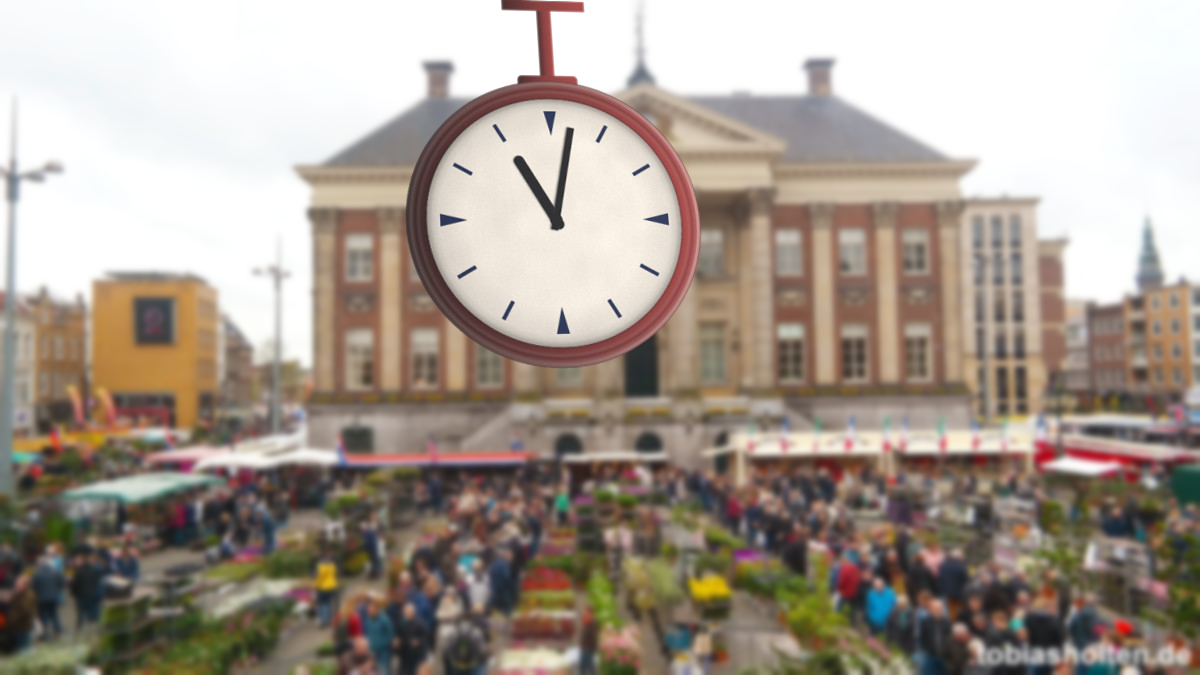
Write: h=11 m=2
